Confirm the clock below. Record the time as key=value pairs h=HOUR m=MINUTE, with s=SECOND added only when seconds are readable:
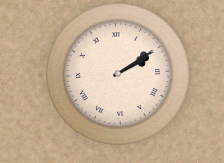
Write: h=2 m=10
